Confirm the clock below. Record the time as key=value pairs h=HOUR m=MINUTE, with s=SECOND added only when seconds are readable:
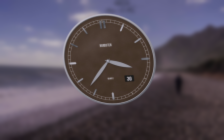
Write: h=3 m=37
